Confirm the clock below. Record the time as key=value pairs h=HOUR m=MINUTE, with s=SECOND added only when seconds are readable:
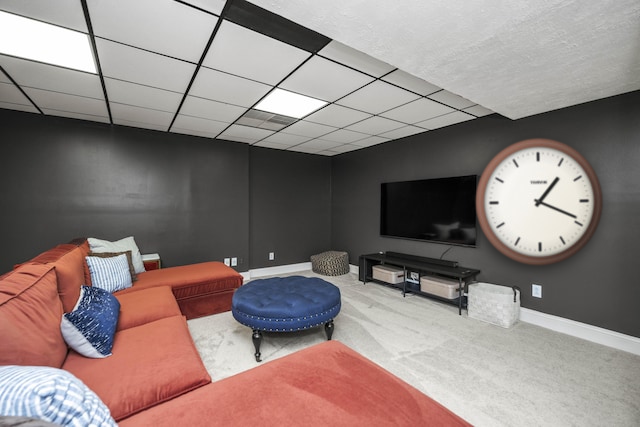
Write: h=1 m=19
